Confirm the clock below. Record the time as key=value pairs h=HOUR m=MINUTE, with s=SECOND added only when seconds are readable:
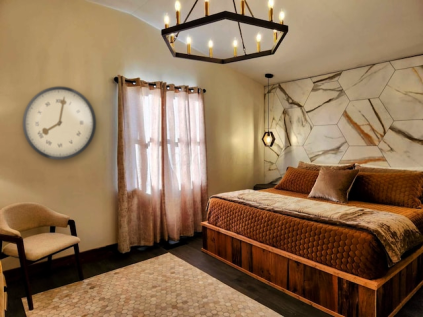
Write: h=8 m=2
